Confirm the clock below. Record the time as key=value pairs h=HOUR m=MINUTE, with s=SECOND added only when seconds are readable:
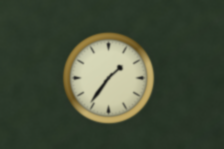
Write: h=1 m=36
